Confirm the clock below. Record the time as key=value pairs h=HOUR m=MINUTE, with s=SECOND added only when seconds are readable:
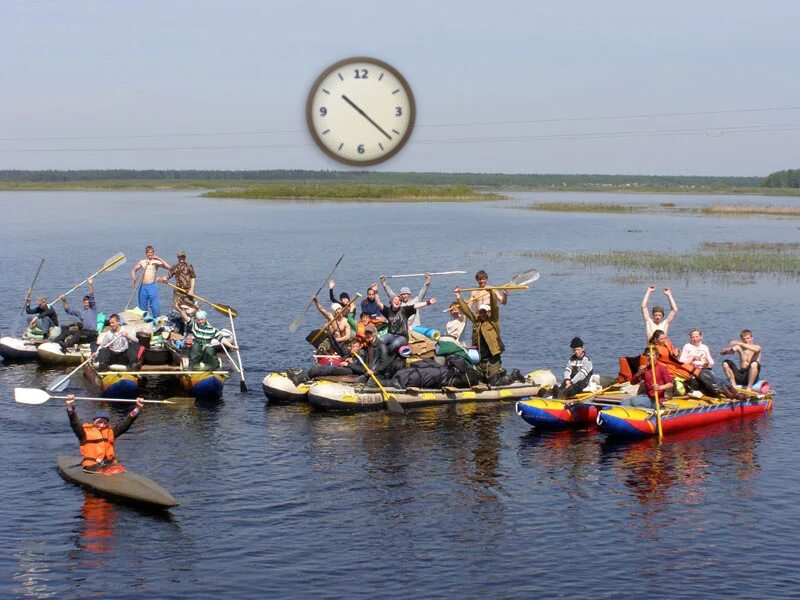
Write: h=10 m=22
